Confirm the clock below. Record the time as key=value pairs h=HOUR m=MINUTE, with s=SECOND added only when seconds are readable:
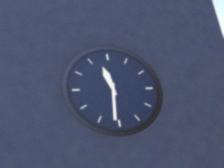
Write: h=11 m=31
